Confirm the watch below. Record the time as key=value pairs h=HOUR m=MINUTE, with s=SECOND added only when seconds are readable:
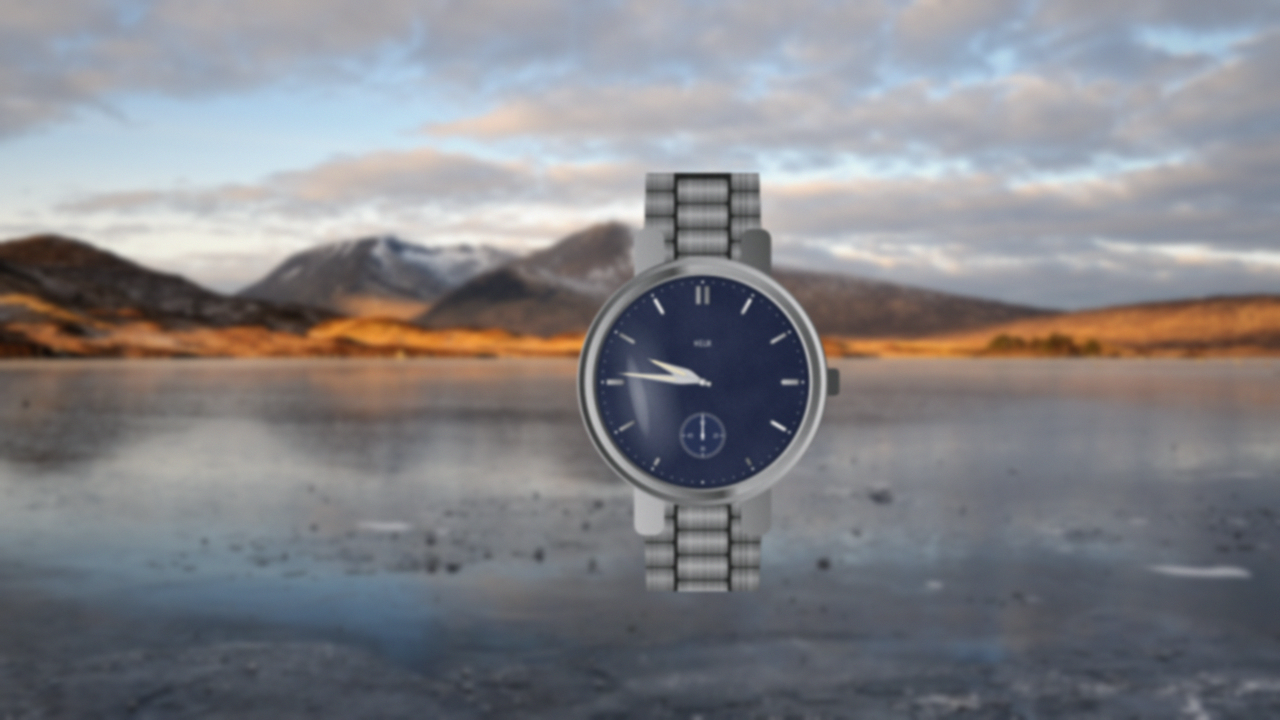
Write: h=9 m=46
